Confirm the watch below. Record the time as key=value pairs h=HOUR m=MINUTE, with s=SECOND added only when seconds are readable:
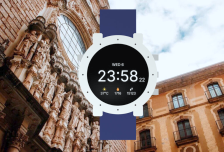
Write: h=23 m=58
